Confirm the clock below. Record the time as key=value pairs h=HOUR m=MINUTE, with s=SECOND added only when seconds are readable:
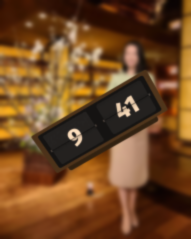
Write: h=9 m=41
